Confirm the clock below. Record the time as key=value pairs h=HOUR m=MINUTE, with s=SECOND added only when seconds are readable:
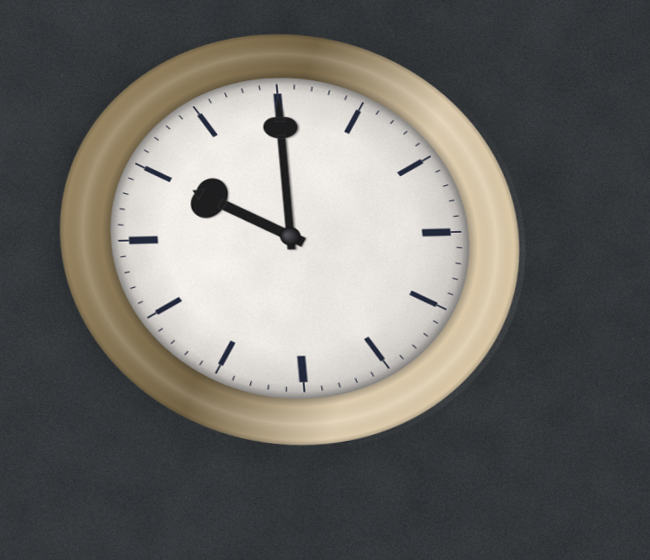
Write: h=10 m=0
